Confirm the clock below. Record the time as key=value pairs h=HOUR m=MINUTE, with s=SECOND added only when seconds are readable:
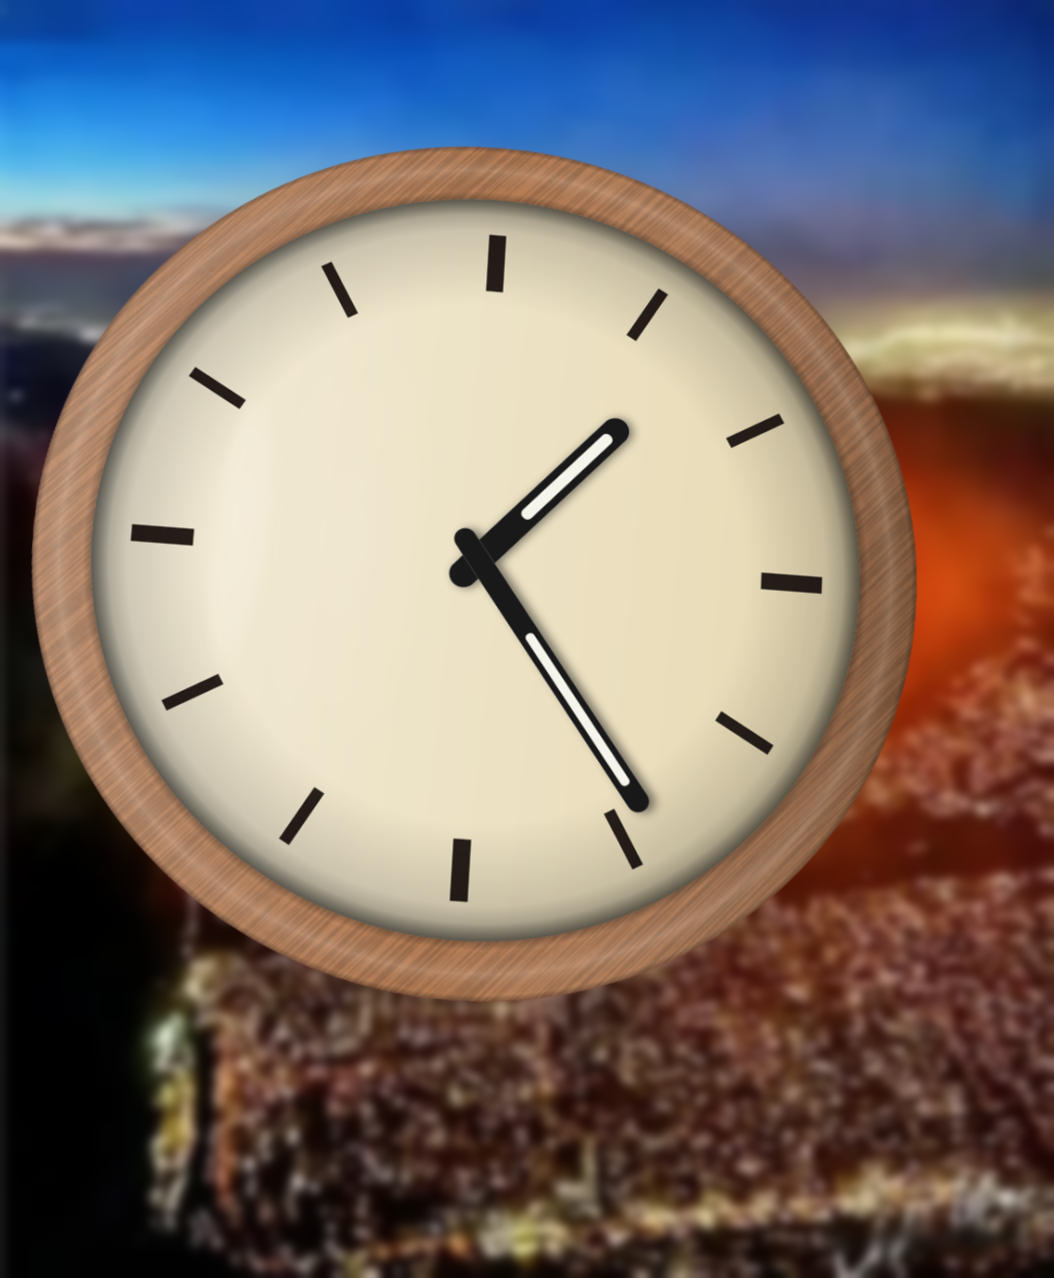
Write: h=1 m=24
